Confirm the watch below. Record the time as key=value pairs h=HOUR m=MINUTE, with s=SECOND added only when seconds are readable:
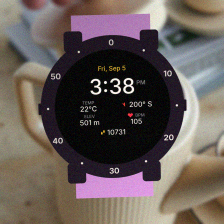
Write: h=3 m=38
